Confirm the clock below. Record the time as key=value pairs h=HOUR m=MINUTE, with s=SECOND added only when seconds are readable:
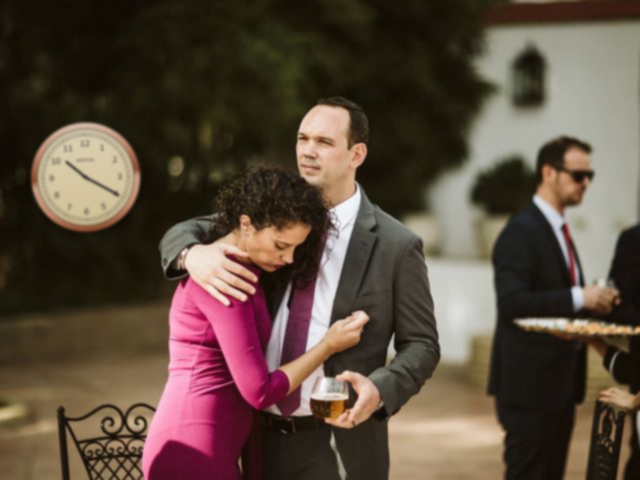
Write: h=10 m=20
